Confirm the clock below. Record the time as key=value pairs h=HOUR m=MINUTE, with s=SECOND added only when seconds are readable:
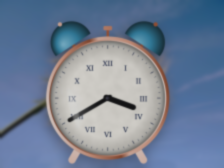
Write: h=3 m=40
